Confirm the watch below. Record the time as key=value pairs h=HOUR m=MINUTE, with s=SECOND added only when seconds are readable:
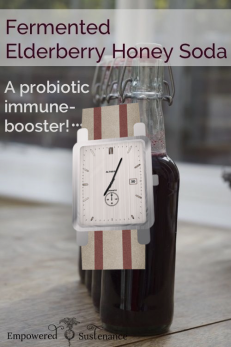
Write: h=7 m=4
